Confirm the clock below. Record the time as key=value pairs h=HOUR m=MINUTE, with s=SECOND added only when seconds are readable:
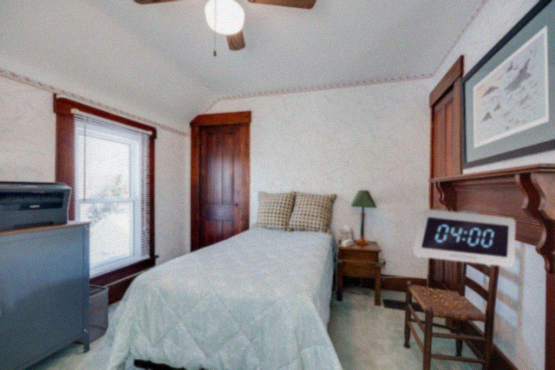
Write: h=4 m=0
